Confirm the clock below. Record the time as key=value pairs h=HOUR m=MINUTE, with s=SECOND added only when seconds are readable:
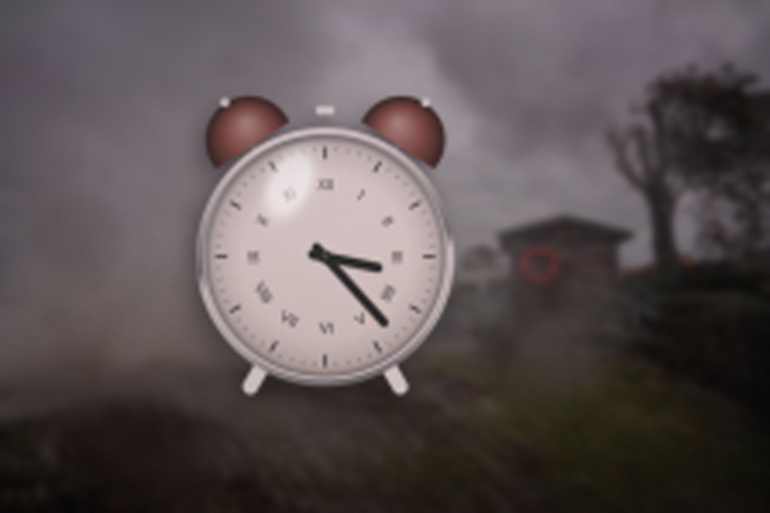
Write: h=3 m=23
